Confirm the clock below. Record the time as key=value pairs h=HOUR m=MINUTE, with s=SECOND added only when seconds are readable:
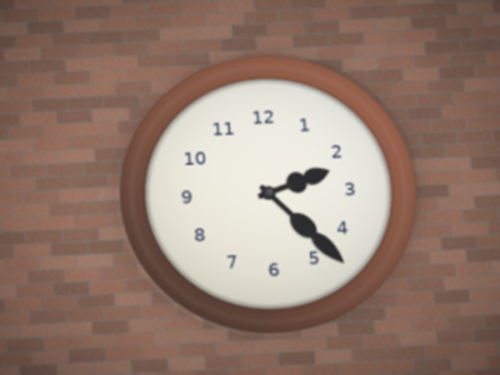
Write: h=2 m=23
